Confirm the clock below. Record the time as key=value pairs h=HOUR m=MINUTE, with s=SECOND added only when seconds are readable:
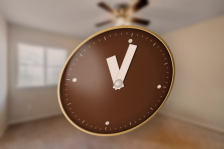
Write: h=11 m=1
